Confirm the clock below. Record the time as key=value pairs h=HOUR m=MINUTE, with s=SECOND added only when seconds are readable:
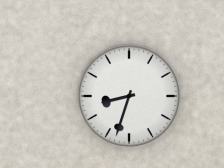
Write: h=8 m=33
